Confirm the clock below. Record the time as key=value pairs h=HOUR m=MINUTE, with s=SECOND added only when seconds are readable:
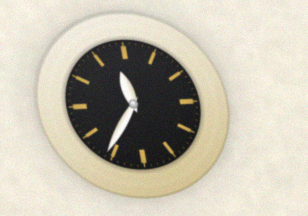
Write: h=11 m=36
